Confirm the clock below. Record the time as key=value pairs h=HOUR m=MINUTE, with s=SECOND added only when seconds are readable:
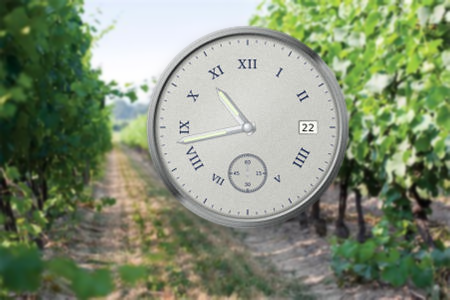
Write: h=10 m=43
